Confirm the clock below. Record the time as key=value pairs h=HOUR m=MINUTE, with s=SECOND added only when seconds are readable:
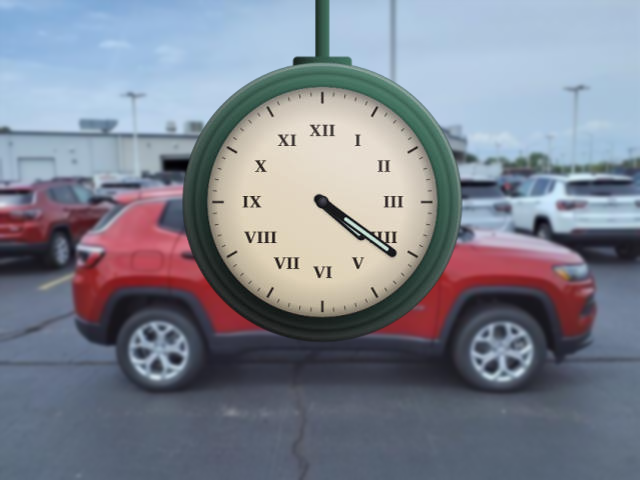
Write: h=4 m=21
